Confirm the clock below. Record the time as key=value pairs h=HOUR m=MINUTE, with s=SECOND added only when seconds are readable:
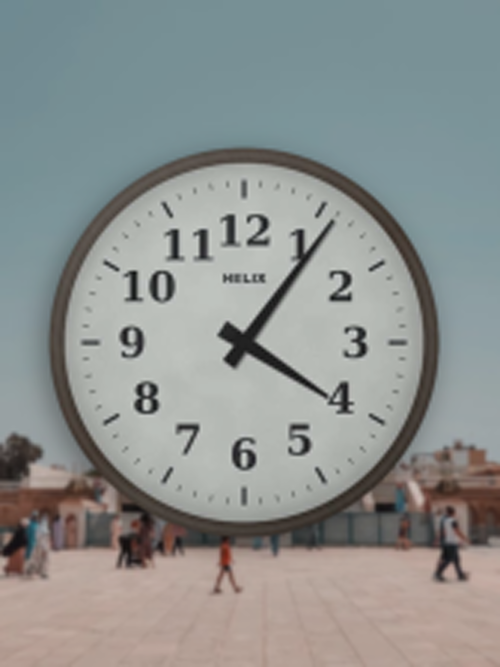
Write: h=4 m=6
